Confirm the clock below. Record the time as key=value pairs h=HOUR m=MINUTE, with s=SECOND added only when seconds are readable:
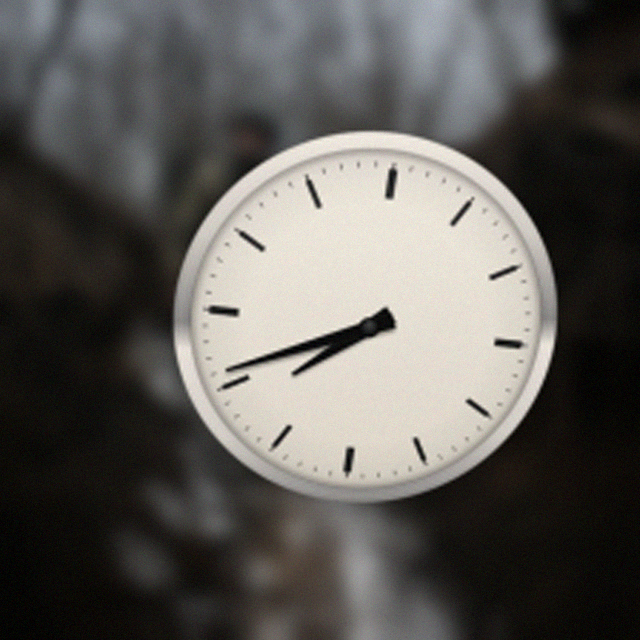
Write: h=7 m=41
